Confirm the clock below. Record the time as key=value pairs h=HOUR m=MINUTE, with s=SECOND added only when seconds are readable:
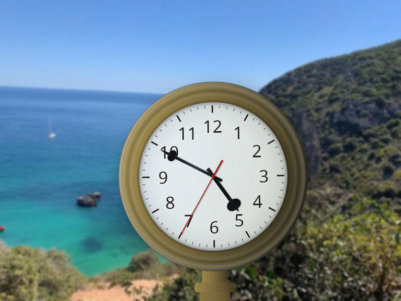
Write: h=4 m=49 s=35
